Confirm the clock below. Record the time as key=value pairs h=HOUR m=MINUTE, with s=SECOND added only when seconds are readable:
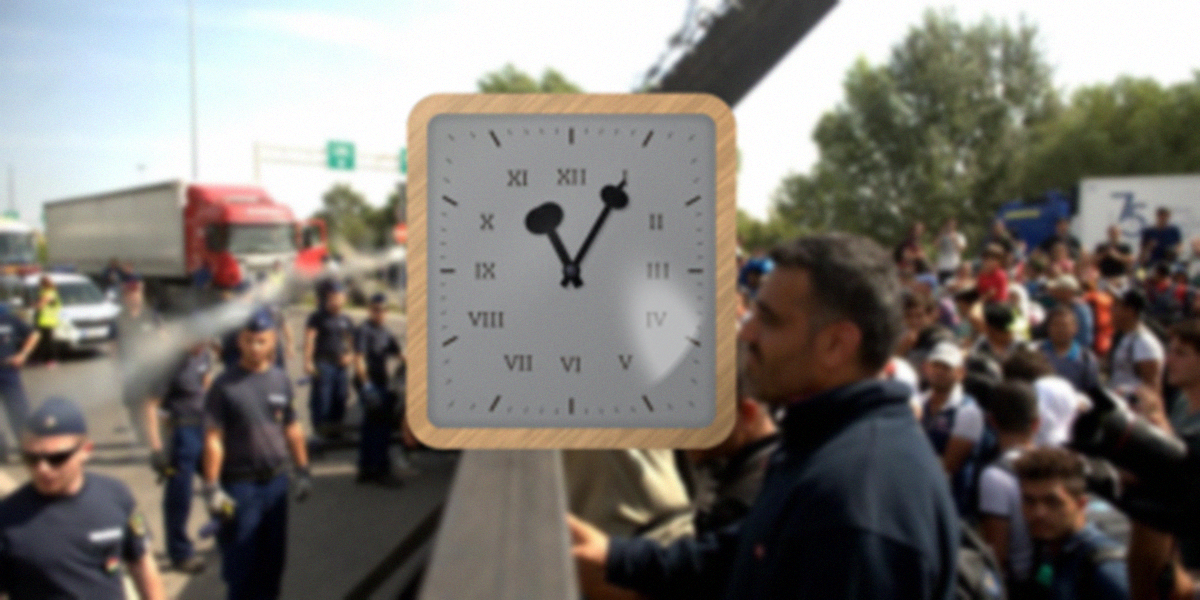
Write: h=11 m=5
